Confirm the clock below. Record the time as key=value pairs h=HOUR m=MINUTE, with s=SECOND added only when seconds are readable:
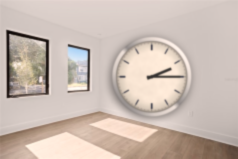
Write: h=2 m=15
